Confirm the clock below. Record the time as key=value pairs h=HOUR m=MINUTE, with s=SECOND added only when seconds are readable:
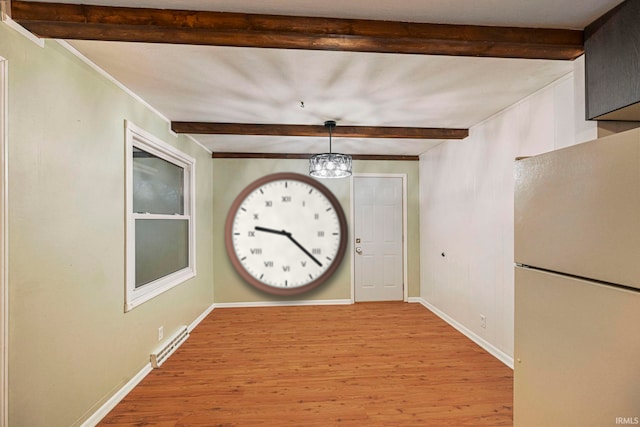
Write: h=9 m=22
